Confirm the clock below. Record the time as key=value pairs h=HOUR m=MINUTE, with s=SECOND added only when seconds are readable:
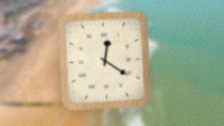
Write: h=12 m=21
